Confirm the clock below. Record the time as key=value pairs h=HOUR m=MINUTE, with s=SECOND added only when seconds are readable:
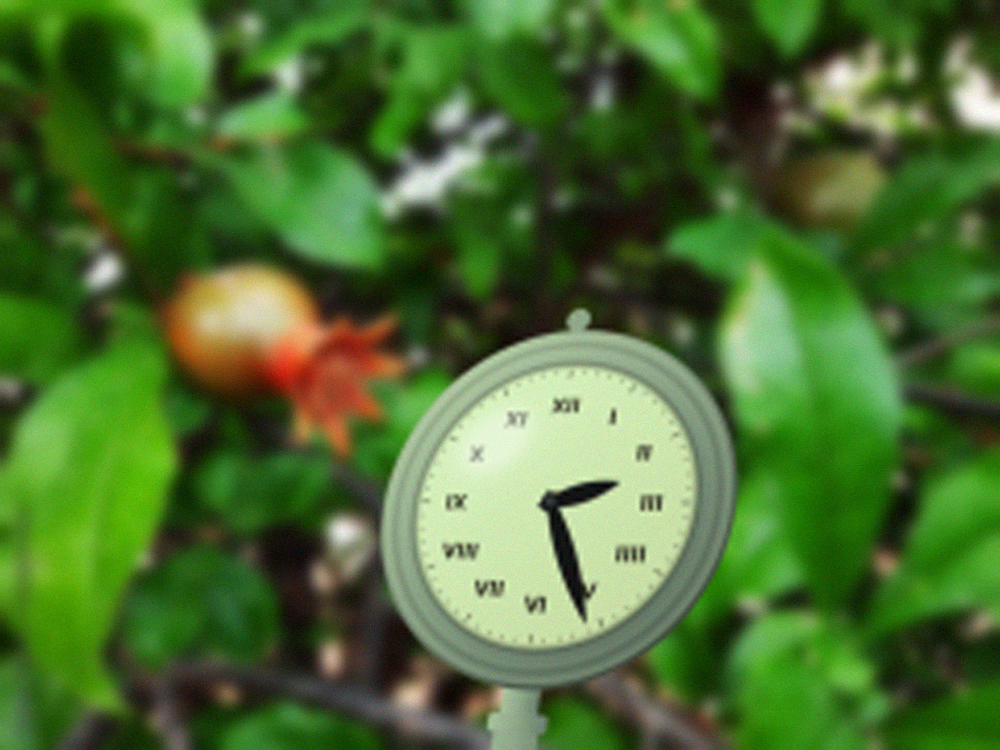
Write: h=2 m=26
